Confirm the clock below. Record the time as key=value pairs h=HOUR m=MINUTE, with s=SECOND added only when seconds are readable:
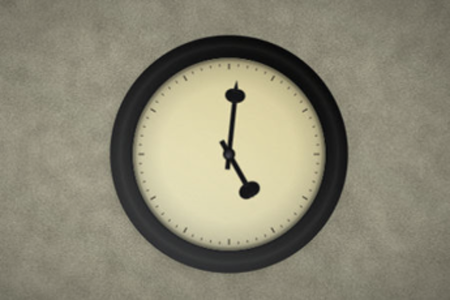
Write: h=5 m=1
